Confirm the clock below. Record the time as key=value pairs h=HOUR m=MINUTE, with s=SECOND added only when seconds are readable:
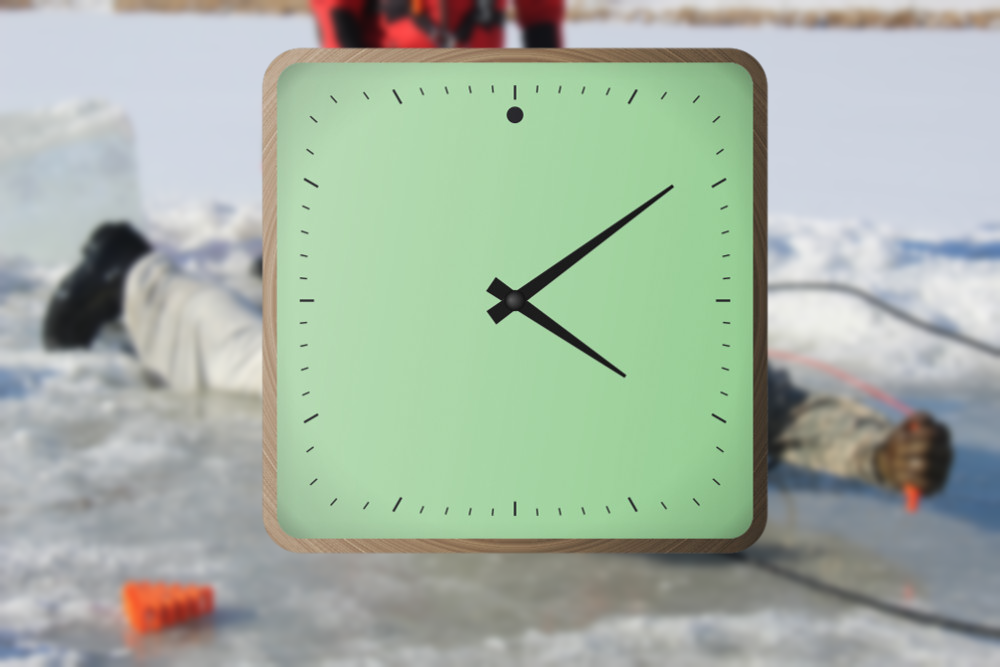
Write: h=4 m=9
